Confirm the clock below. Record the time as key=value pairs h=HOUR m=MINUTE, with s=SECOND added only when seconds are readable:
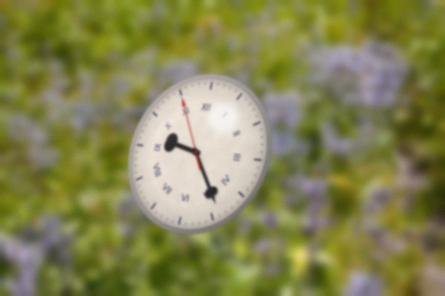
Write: h=9 m=23 s=55
